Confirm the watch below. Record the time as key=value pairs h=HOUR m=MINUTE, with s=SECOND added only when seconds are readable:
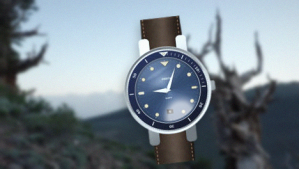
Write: h=9 m=4
